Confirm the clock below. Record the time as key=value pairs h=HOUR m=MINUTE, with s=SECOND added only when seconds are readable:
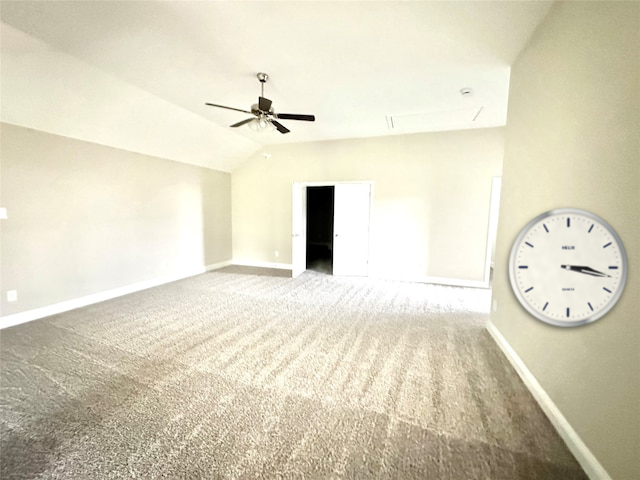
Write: h=3 m=17
